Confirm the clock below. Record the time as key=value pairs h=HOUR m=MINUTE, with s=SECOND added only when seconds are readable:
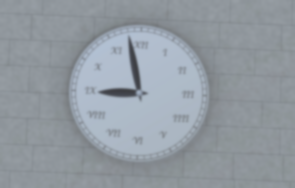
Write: h=8 m=58
